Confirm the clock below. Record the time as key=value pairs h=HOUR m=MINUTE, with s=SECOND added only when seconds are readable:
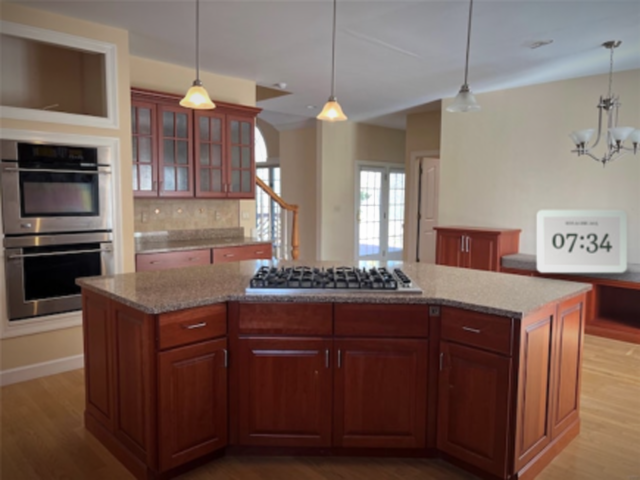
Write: h=7 m=34
